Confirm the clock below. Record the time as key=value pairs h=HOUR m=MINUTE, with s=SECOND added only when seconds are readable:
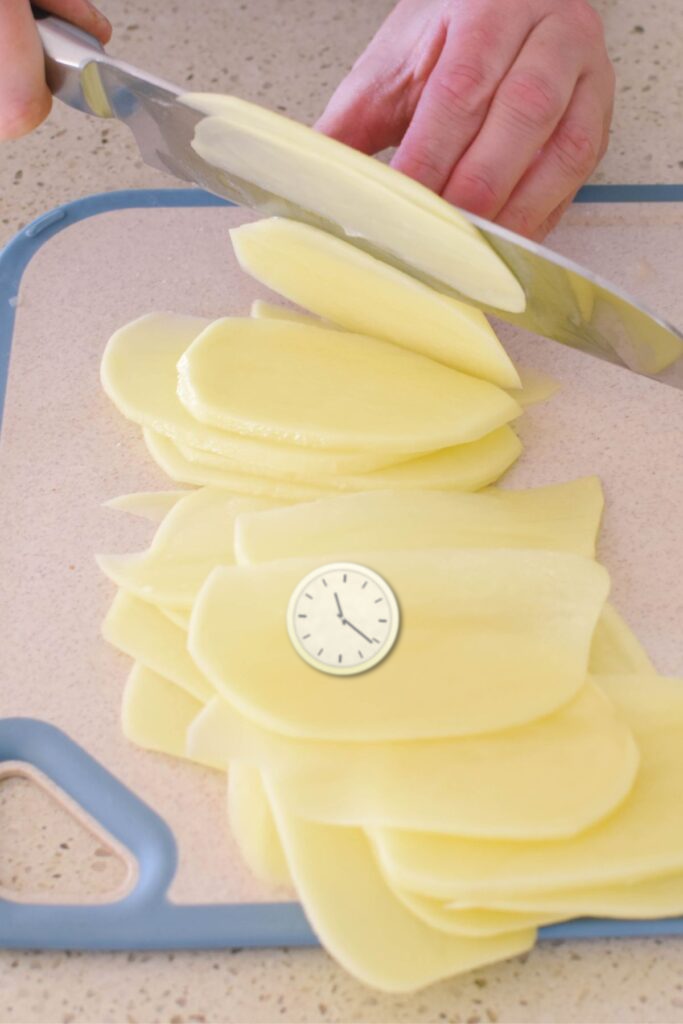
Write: h=11 m=21
